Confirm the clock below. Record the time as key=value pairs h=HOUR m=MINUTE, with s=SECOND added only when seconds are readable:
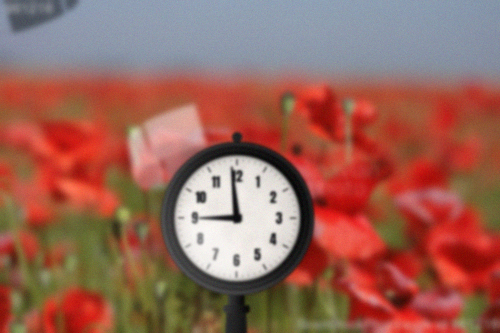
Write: h=8 m=59
